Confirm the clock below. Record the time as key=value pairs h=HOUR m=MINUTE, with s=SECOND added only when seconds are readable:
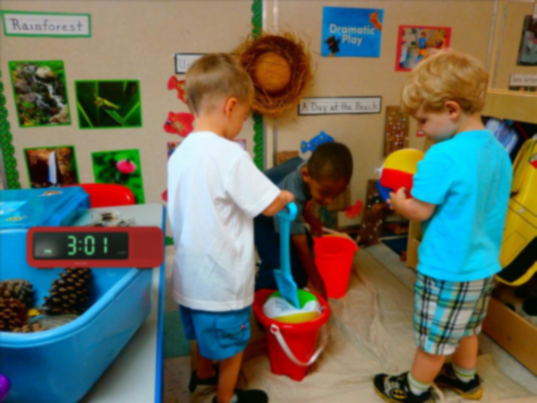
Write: h=3 m=1
